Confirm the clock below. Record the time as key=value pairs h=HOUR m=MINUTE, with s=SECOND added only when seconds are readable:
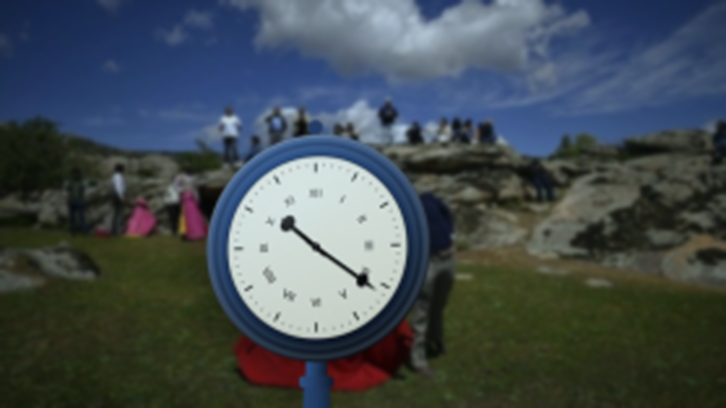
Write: h=10 m=21
